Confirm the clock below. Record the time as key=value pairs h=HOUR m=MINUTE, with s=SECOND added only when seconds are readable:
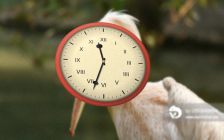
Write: h=11 m=33
